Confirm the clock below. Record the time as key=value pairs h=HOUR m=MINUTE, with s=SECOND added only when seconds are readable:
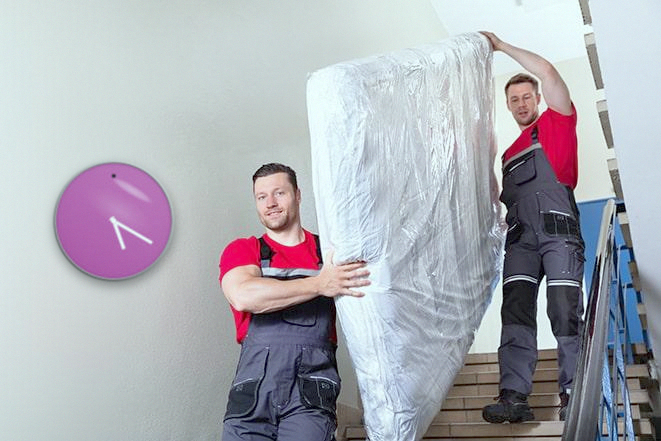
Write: h=5 m=20
